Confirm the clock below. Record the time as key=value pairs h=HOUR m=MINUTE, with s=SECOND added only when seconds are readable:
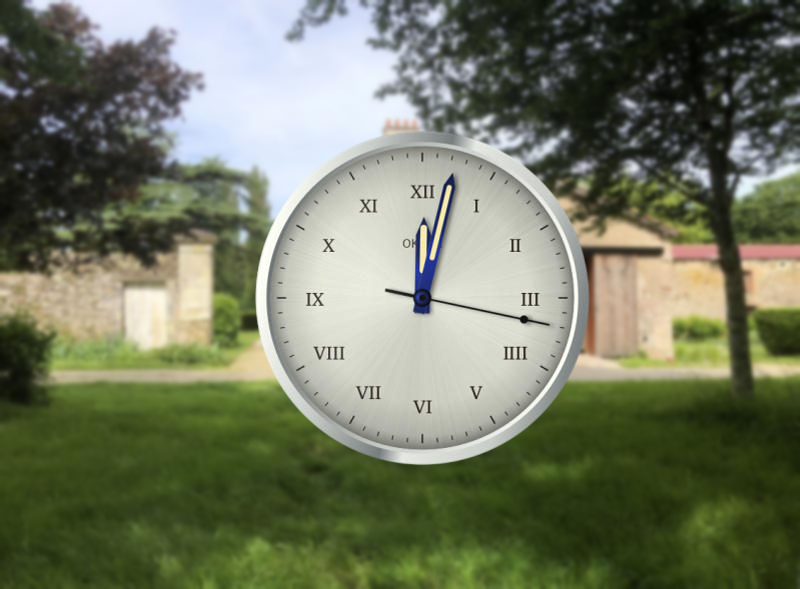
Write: h=12 m=2 s=17
